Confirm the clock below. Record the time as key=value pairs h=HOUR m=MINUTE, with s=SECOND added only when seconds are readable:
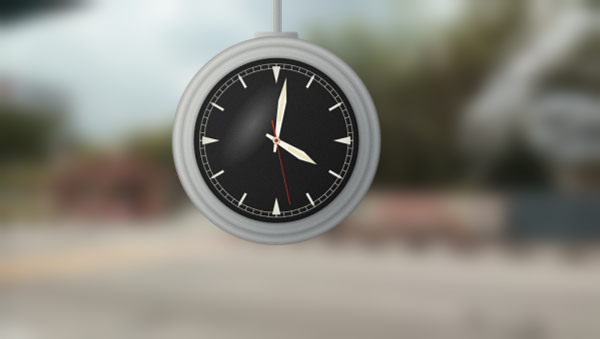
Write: h=4 m=1 s=28
